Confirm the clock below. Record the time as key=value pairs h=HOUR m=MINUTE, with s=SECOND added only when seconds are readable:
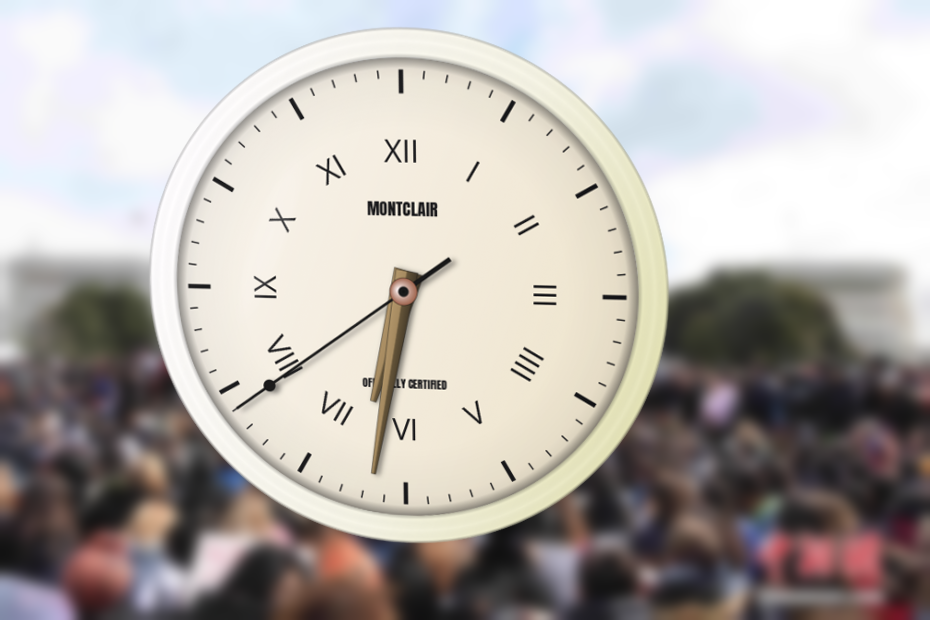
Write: h=6 m=31 s=39
